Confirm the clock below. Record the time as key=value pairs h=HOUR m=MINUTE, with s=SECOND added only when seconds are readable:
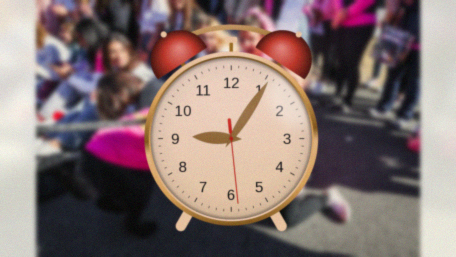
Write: h=9 m=5 s=29
